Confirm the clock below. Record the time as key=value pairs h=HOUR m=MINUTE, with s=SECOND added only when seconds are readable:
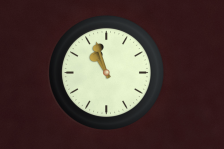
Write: h=10 m=57
